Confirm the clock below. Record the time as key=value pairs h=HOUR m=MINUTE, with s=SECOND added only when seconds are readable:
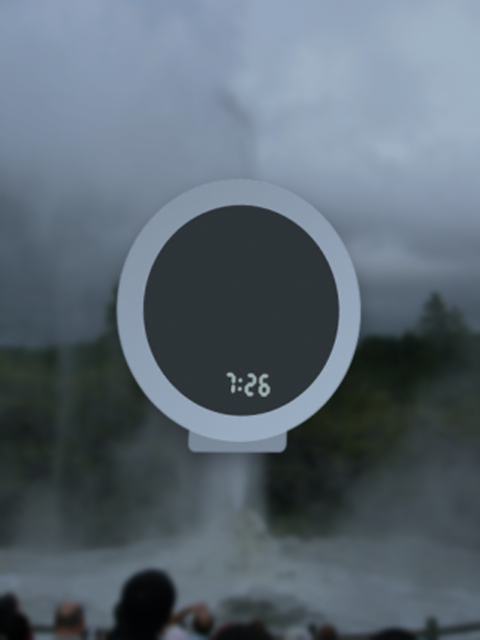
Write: h=7 m=26
